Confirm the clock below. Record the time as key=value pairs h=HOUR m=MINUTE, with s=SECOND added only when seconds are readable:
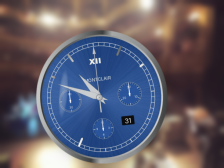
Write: h=10 m=49
